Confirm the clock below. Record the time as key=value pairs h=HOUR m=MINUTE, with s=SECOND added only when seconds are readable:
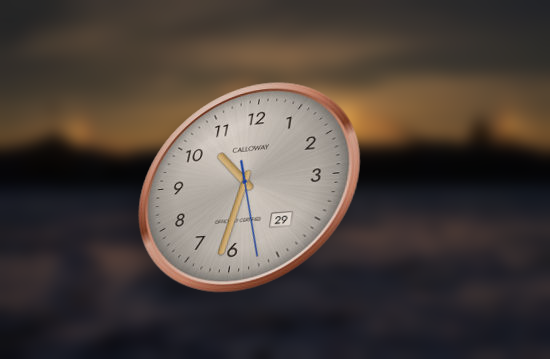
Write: h=10 m=31 s=27
